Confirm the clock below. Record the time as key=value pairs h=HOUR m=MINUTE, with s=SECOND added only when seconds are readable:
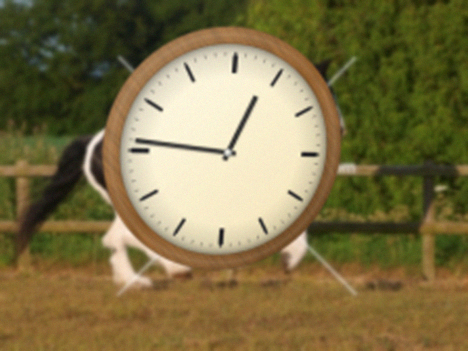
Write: h=12 m=46
